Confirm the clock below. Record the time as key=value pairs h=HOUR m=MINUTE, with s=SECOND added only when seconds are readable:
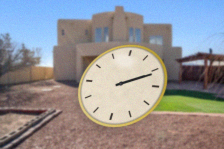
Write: h=2 m=11
